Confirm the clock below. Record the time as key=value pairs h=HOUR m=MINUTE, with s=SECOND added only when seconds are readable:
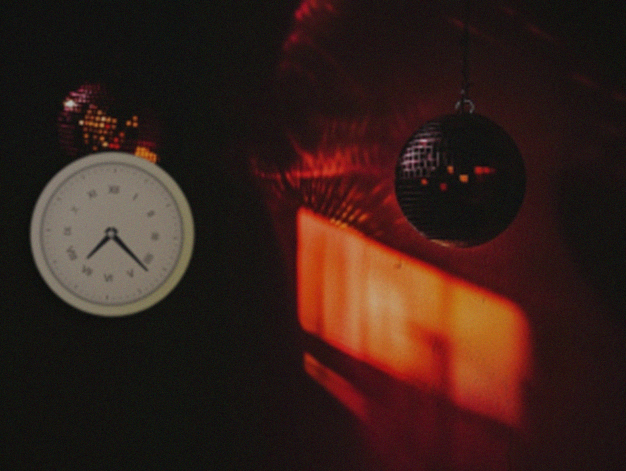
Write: h=7 m=22
